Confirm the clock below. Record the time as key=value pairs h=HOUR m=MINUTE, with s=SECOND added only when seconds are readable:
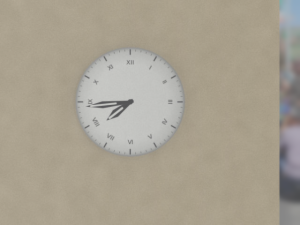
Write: h=7 m=44
